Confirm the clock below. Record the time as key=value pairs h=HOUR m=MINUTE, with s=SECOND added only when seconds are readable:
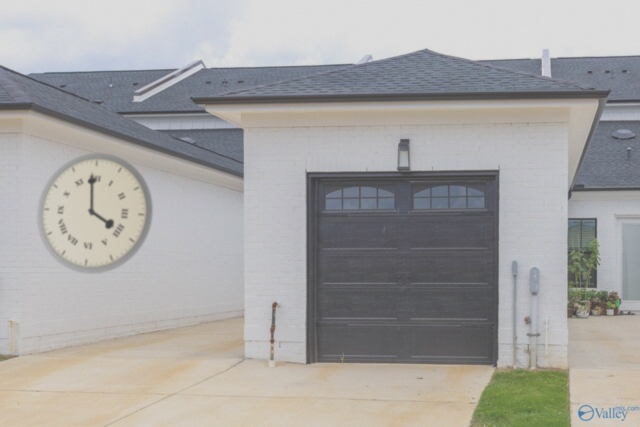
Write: h=3 m=59
